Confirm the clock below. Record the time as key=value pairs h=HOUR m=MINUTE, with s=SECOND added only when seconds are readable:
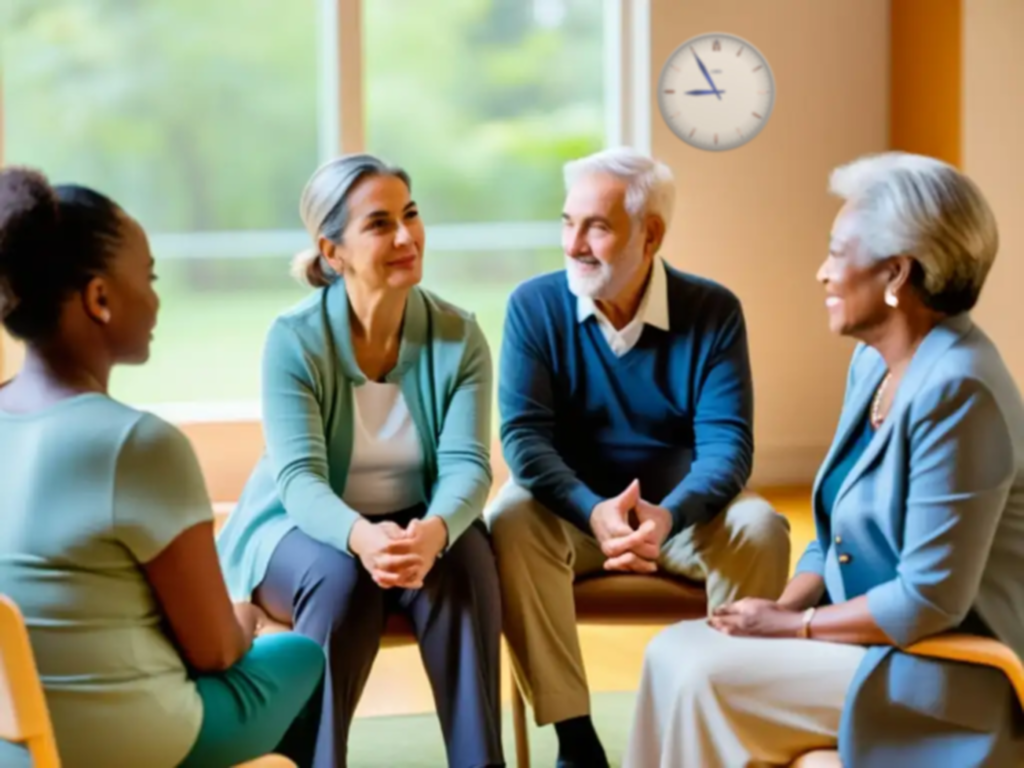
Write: h=8 m=55
